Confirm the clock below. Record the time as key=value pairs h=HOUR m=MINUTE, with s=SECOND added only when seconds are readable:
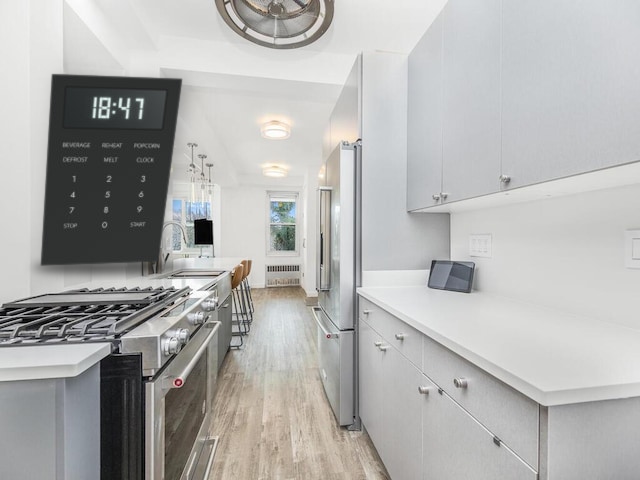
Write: h=18 m=47
